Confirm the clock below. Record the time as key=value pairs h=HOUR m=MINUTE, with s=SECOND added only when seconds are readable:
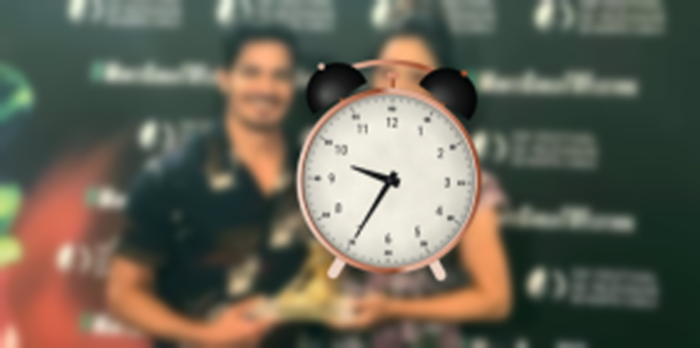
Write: h=9 m=35
